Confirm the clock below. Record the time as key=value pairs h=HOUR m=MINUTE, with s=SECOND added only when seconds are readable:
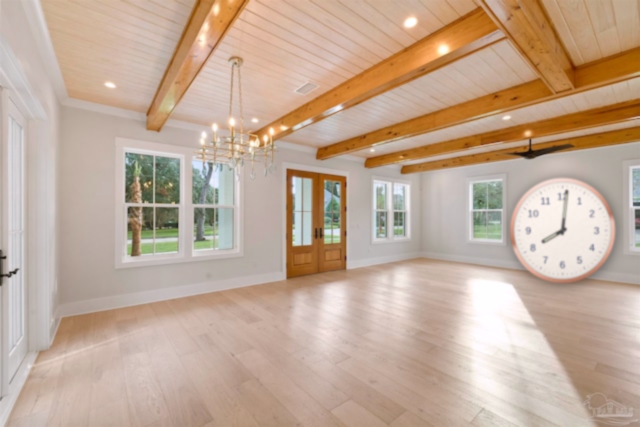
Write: h=8 m=1
